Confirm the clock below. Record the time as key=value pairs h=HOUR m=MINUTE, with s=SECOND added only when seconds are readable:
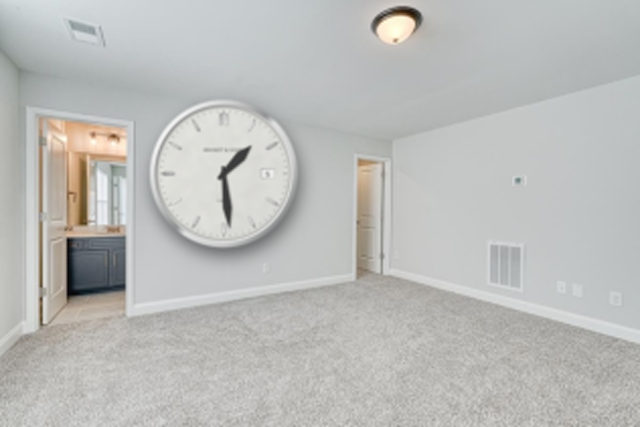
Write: h=1 m=29
